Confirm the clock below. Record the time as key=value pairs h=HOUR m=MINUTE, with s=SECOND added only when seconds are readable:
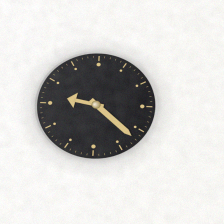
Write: h=9 m=22
